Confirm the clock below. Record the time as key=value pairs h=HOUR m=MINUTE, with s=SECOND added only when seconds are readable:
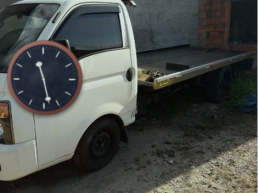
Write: h=11 m=28
